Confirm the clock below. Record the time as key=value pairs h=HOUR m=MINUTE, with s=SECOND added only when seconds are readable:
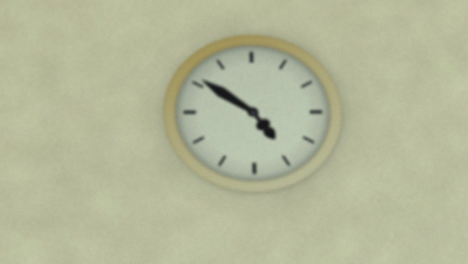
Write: h=4 m=51
